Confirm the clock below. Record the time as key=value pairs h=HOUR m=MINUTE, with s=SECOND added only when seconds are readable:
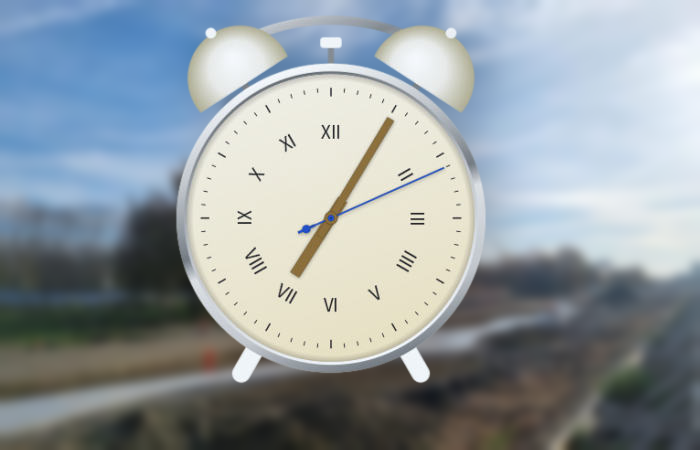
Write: h=7 m=5 s=11
